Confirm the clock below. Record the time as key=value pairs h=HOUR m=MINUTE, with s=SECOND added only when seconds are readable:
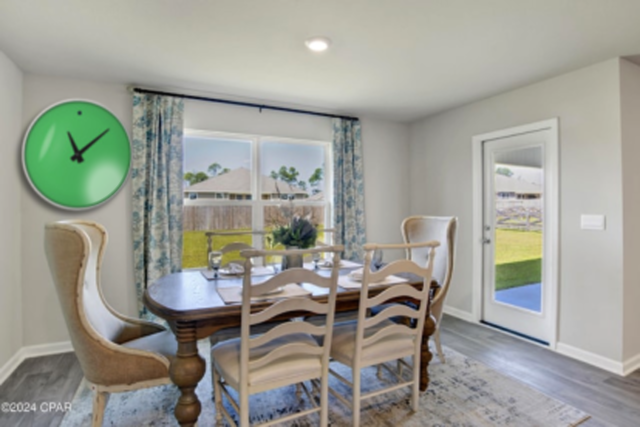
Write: h=11 m=8
